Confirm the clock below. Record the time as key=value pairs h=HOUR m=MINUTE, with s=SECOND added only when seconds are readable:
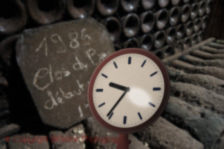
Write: h=9 m=36
